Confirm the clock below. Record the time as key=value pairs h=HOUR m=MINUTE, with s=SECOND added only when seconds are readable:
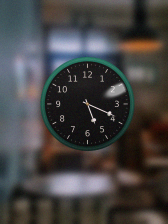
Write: h=5 m=19
